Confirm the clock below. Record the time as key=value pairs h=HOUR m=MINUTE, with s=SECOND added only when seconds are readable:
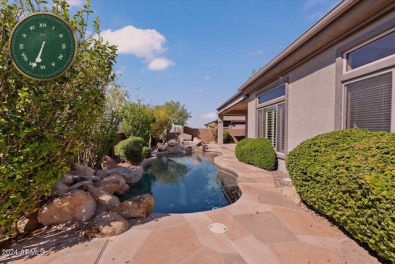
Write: h=6 m=34
